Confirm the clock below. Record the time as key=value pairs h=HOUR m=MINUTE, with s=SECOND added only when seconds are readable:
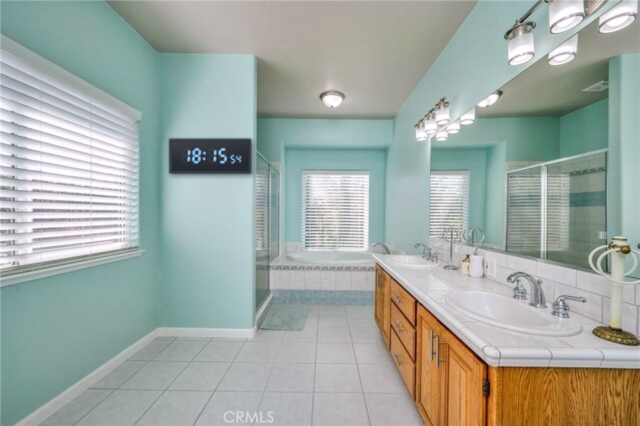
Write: h=18 m=15
